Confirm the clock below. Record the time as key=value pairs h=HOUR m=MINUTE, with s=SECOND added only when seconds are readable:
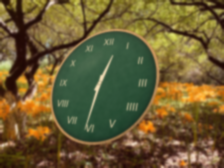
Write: h=12 m=31
